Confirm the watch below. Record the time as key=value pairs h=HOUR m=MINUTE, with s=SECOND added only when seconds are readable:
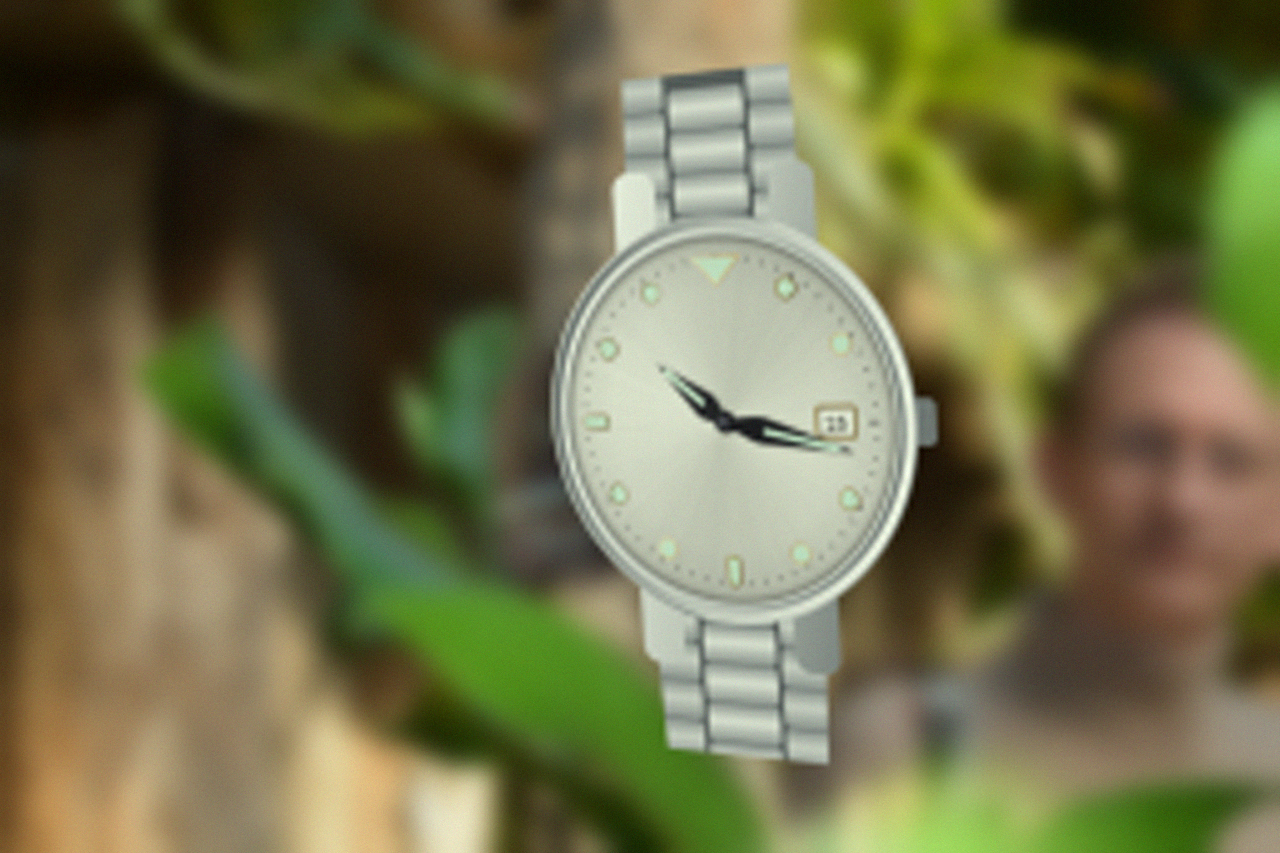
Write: h=10 m=17
